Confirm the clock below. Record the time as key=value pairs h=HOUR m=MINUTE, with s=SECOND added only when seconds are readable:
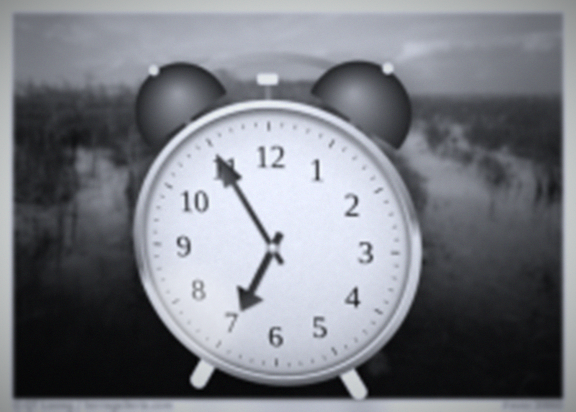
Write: h=6 m=55
